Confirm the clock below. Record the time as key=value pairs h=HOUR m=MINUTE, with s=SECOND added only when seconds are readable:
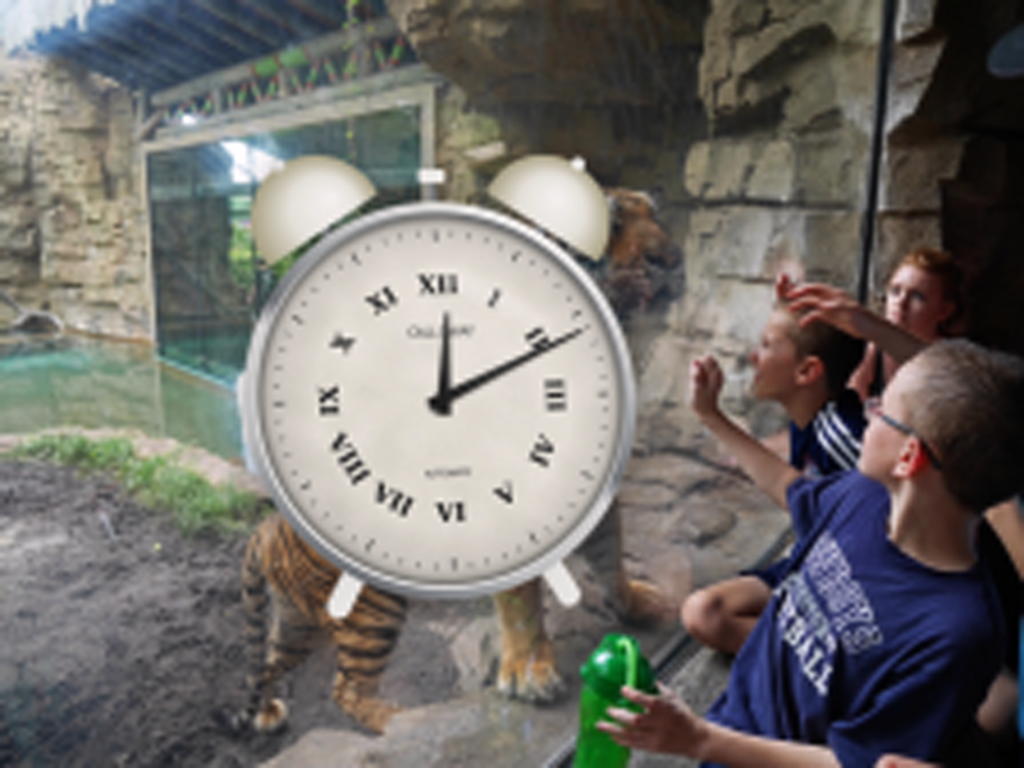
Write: h=12 m=11
